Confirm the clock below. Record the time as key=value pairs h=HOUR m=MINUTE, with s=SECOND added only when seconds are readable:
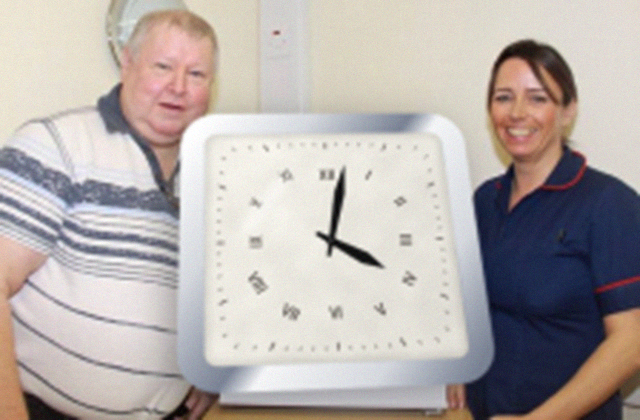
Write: h=4 m=2
